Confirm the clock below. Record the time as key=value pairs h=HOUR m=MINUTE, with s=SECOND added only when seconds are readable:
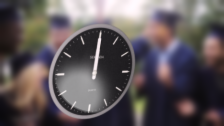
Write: h=12 m=0
